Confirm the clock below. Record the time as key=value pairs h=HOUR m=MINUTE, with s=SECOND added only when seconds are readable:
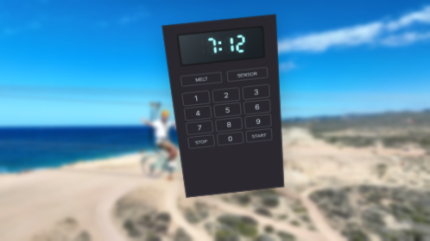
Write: h=7 m=12
